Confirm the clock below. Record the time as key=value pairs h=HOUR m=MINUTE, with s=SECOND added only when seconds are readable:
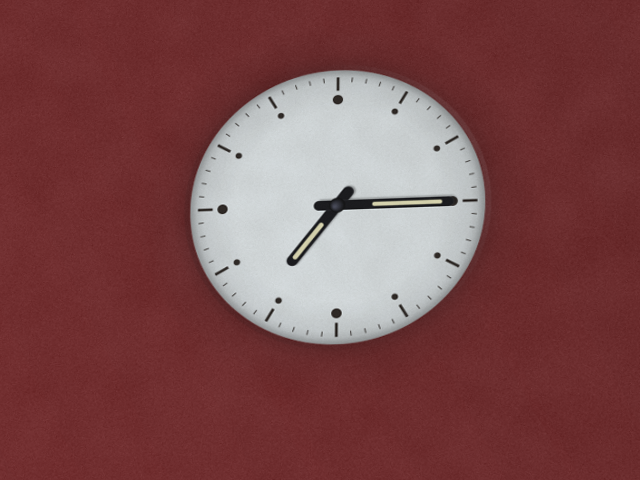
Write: h=7 m=15
